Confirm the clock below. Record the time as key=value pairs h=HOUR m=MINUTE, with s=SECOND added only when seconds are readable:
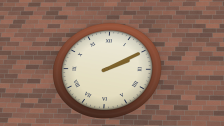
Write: h=2 m=10
